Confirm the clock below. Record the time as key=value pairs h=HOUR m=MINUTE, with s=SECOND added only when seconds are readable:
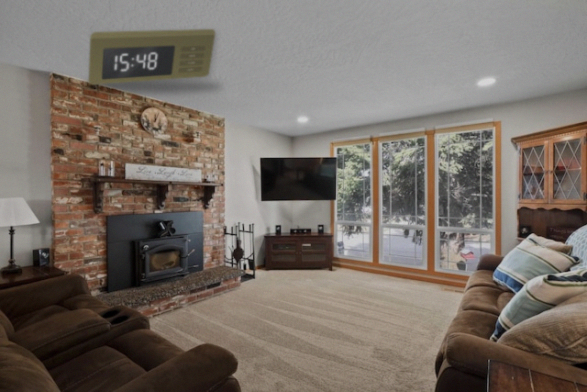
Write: h=15 m=48
